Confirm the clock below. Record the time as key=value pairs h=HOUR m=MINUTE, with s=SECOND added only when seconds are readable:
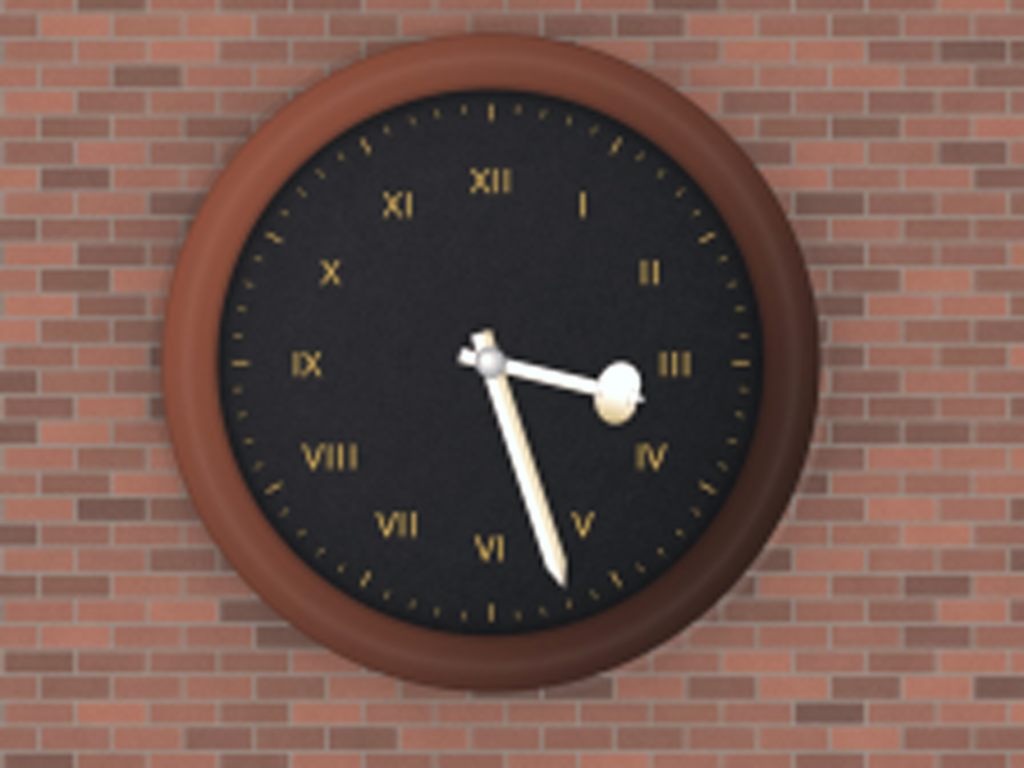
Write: h=3 m=27
